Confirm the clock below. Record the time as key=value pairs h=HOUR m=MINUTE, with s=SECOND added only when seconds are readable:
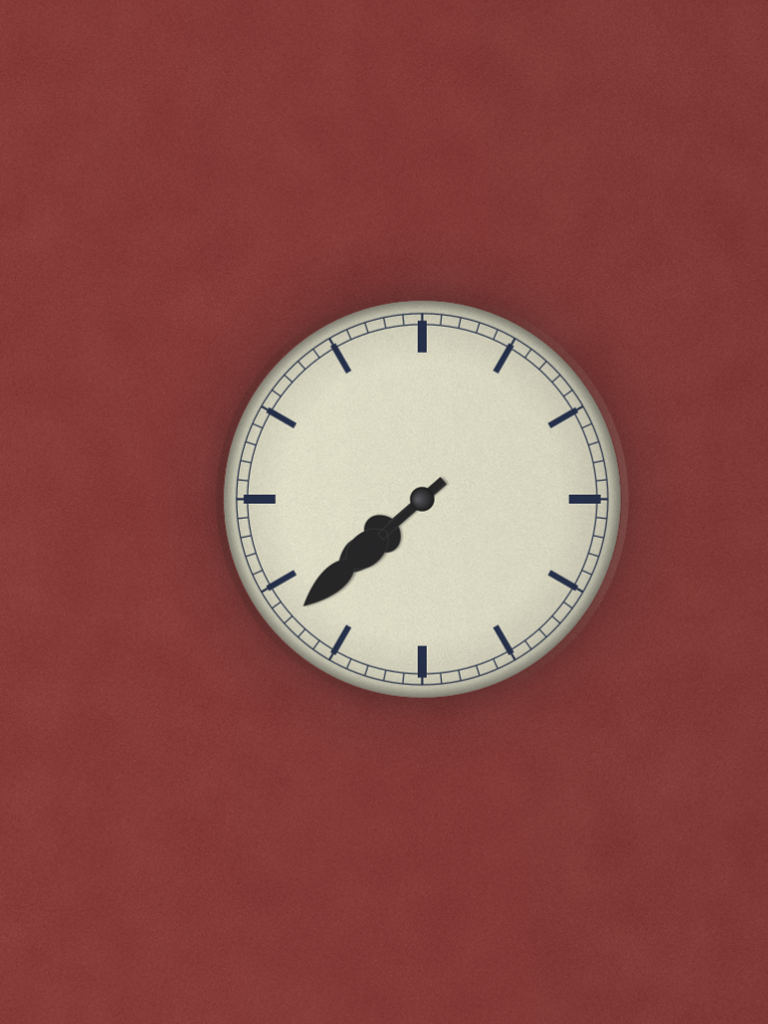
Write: h=7 m=38
